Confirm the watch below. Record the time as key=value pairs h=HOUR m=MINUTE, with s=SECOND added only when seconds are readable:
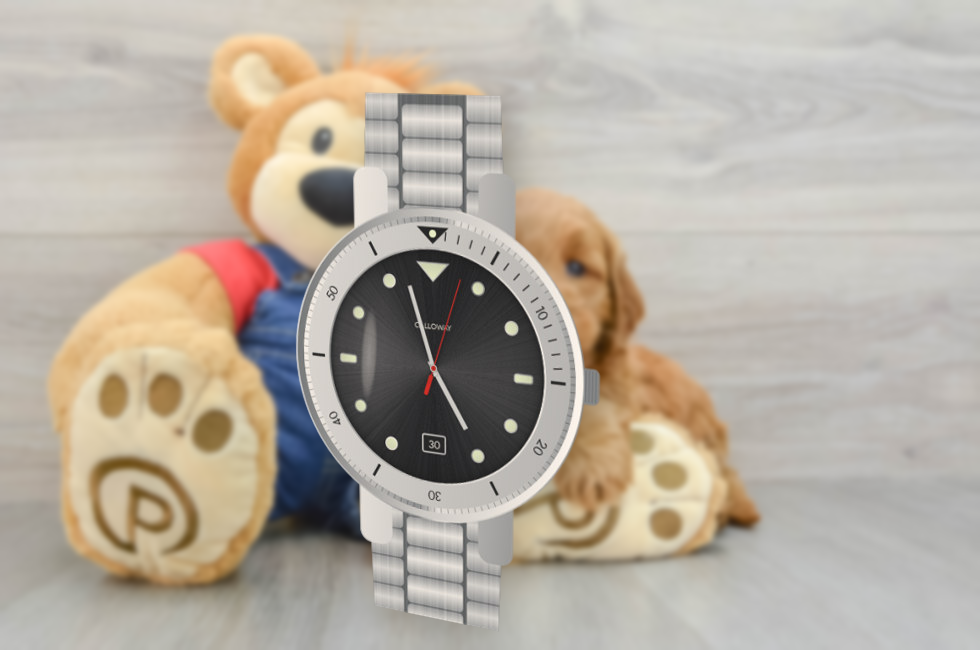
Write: h=4 m=57 s=3
